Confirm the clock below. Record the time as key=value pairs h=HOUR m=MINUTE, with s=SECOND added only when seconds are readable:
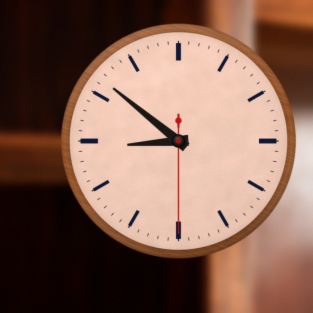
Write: h=8 m=51 s=30
